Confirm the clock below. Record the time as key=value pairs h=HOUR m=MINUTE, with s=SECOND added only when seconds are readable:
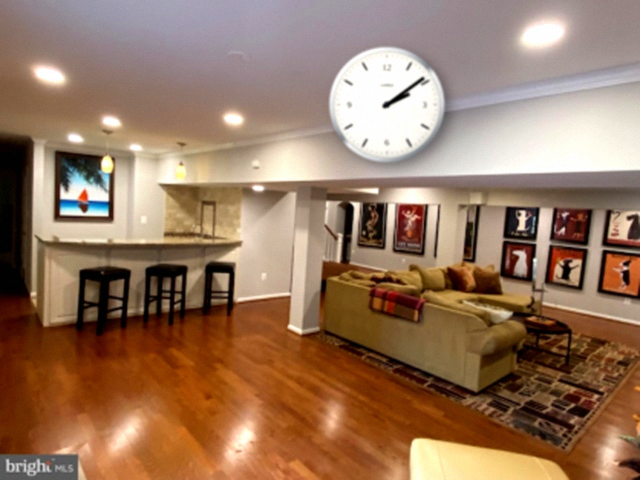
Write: h=2 m=9
